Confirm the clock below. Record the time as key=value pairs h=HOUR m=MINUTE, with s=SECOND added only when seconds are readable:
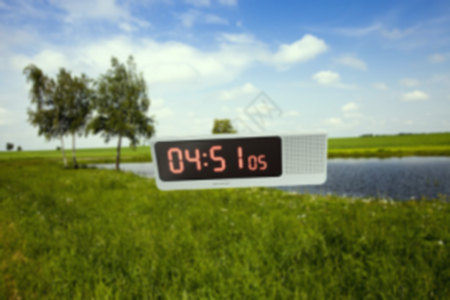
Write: h=4 m=51 s=5
